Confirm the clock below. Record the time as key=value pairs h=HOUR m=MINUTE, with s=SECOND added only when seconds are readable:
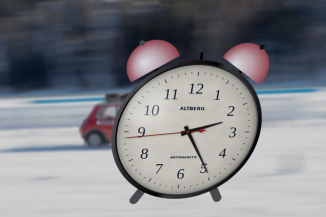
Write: h=2 m=24 s=44
